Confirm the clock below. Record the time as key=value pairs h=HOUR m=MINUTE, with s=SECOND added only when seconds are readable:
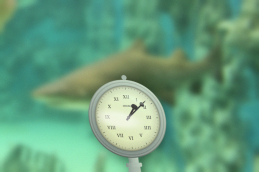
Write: h=1 m=8
